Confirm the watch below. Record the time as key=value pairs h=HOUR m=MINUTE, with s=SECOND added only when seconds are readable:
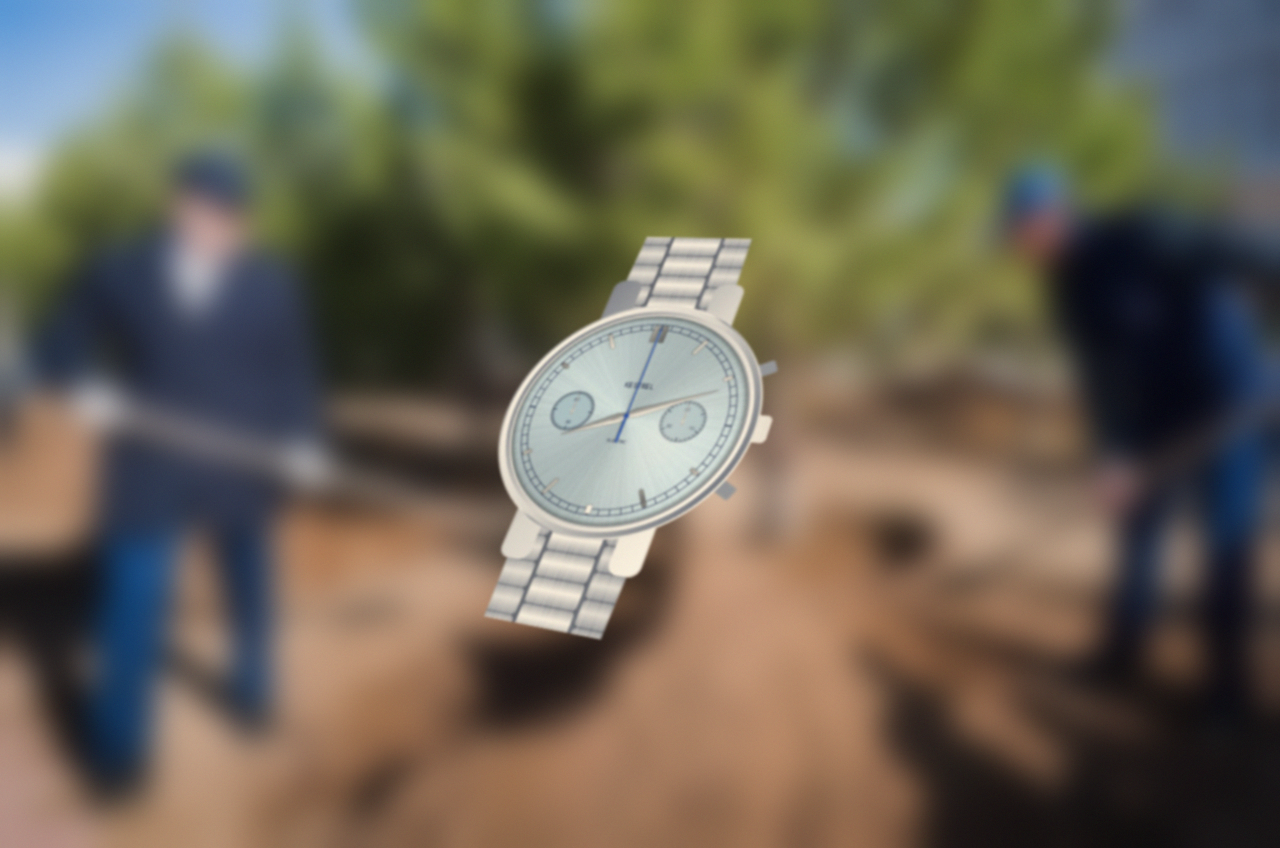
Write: h=8 m=11
